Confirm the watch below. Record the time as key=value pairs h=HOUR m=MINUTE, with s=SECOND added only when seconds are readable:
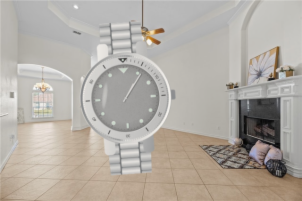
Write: h=1 m=6
